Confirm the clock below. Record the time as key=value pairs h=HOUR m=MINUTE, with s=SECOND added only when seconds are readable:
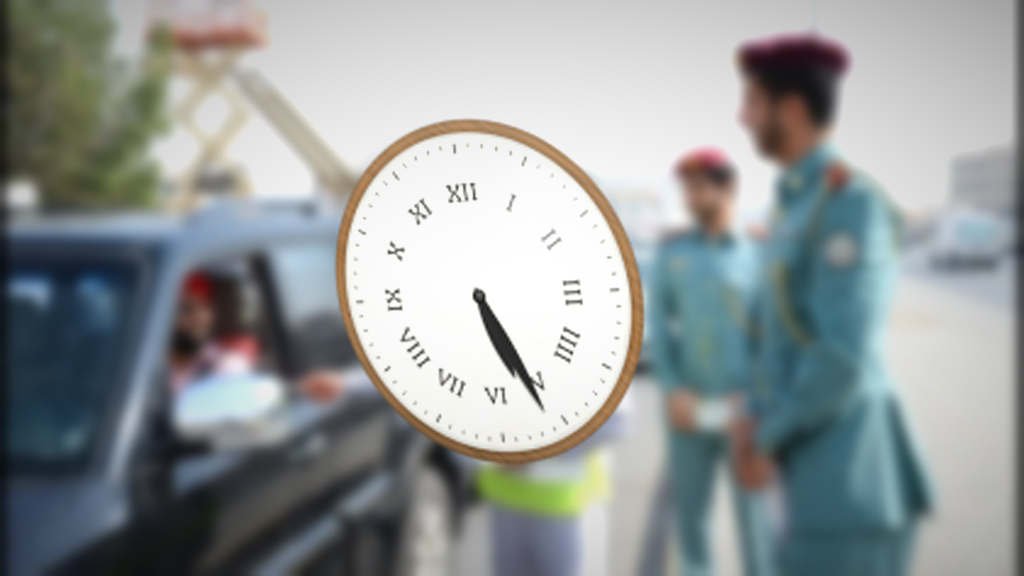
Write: h=5 m=26
